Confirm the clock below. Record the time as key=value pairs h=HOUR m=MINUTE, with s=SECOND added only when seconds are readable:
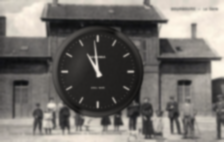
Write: h=10 m=59
